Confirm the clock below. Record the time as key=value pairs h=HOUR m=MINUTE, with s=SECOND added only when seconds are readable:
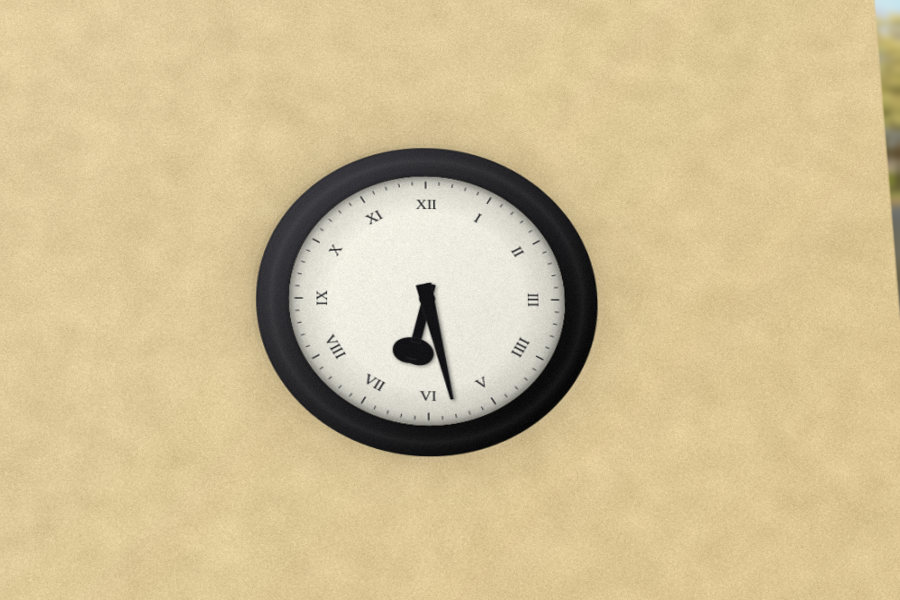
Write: h=6 m=28
